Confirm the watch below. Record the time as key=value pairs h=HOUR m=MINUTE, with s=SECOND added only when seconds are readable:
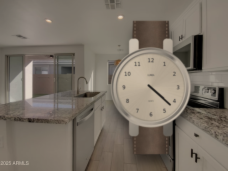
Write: h=4 m=22
